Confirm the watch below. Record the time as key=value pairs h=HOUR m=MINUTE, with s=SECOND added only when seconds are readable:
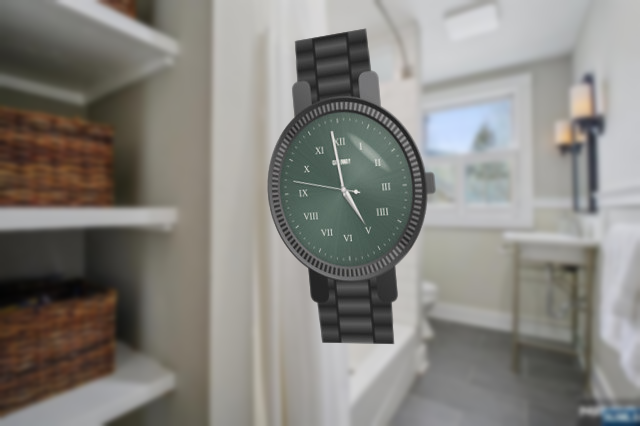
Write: h=4 m=58 s=47
